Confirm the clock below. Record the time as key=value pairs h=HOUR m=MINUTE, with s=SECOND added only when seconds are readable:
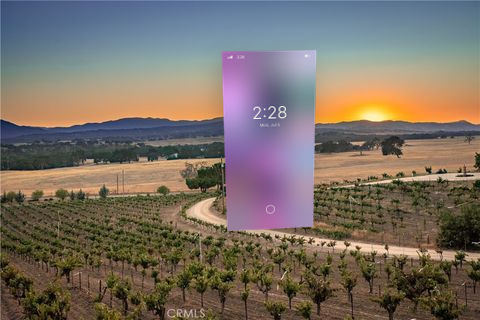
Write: h=2 m=28
